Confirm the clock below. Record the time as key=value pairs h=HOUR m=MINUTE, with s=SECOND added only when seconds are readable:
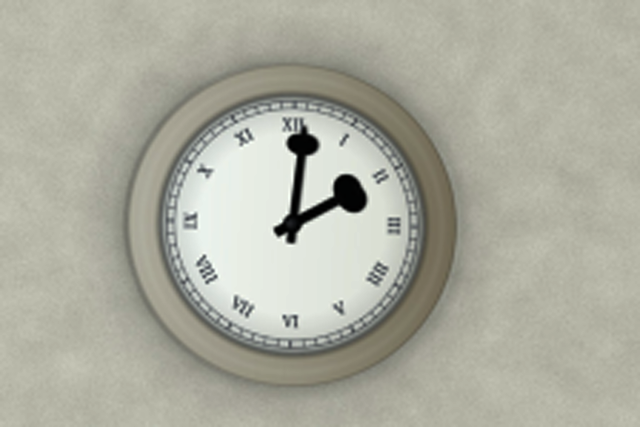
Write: h=2 m=1
